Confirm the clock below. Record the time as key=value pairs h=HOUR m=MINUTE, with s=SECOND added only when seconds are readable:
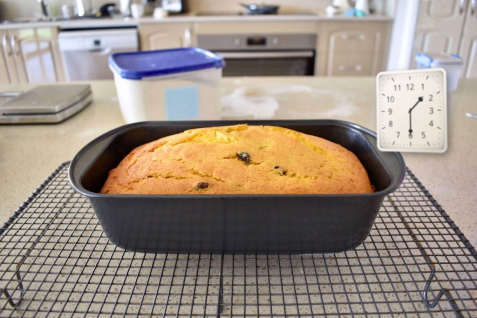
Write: h=1 m=30
